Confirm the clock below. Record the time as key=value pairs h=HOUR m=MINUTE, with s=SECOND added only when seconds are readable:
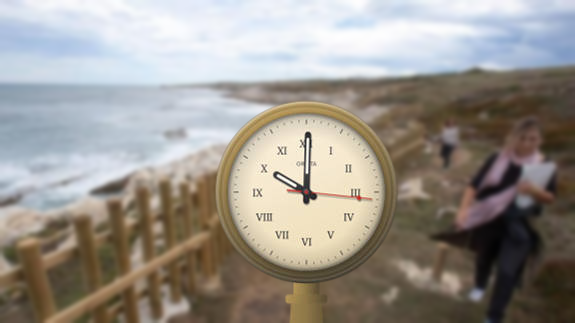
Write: h=10 m=0 s=16
